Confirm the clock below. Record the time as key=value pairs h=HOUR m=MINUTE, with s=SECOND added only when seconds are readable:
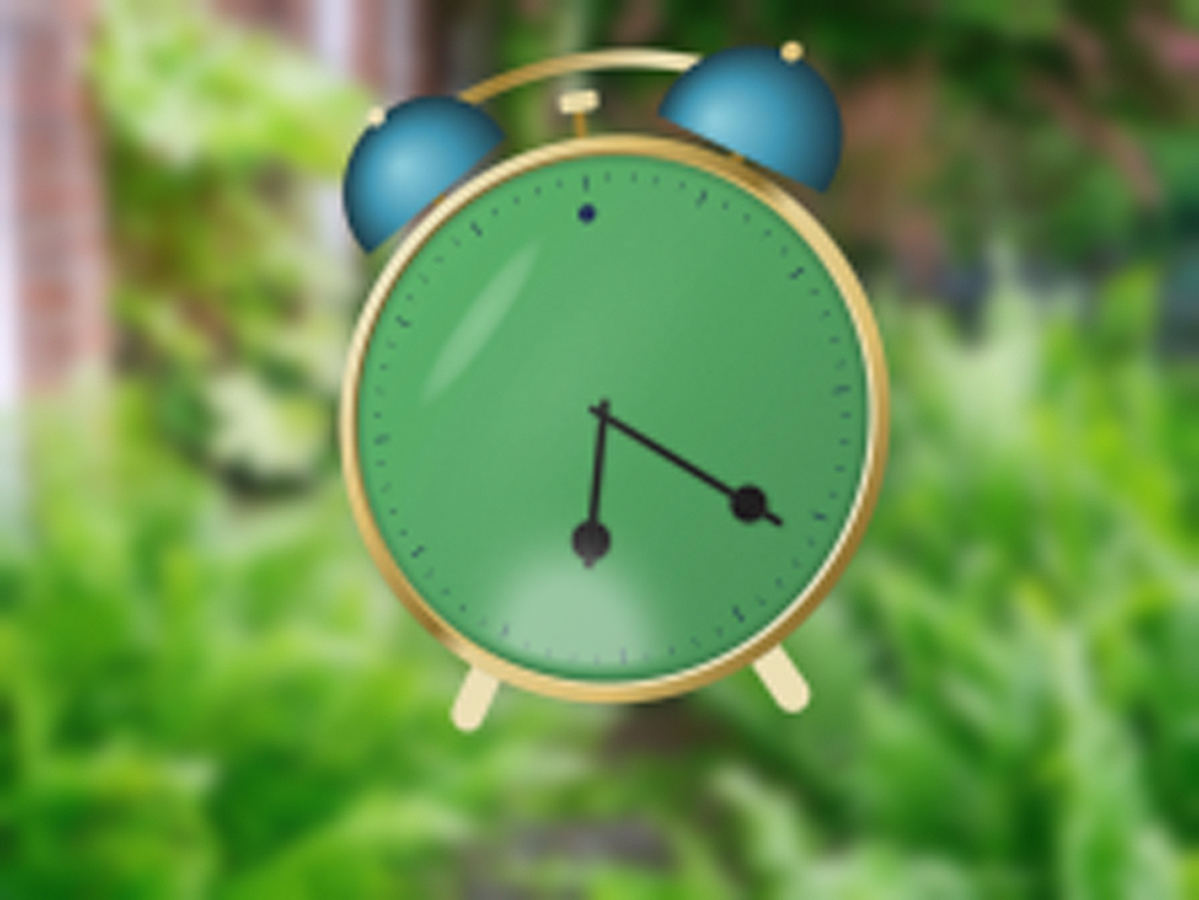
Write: h=6 m=21
